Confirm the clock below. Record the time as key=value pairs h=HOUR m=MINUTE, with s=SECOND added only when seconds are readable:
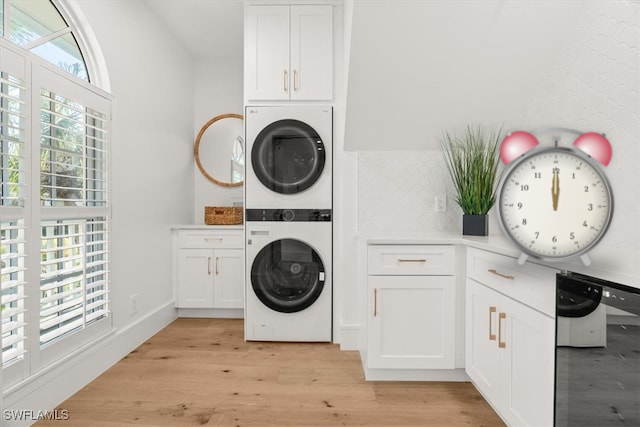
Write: h=12 m=0
